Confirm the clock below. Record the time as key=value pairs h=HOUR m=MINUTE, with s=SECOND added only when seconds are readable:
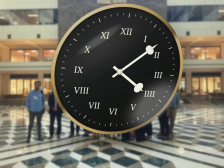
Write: h=4 m=8
